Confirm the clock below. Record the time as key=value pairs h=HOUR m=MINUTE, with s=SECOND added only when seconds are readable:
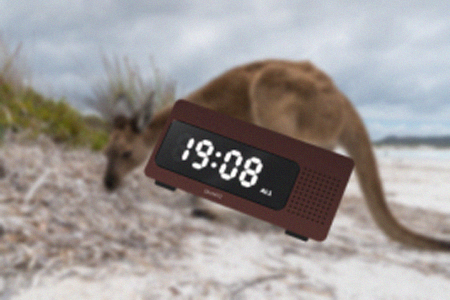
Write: h=19 m=8
